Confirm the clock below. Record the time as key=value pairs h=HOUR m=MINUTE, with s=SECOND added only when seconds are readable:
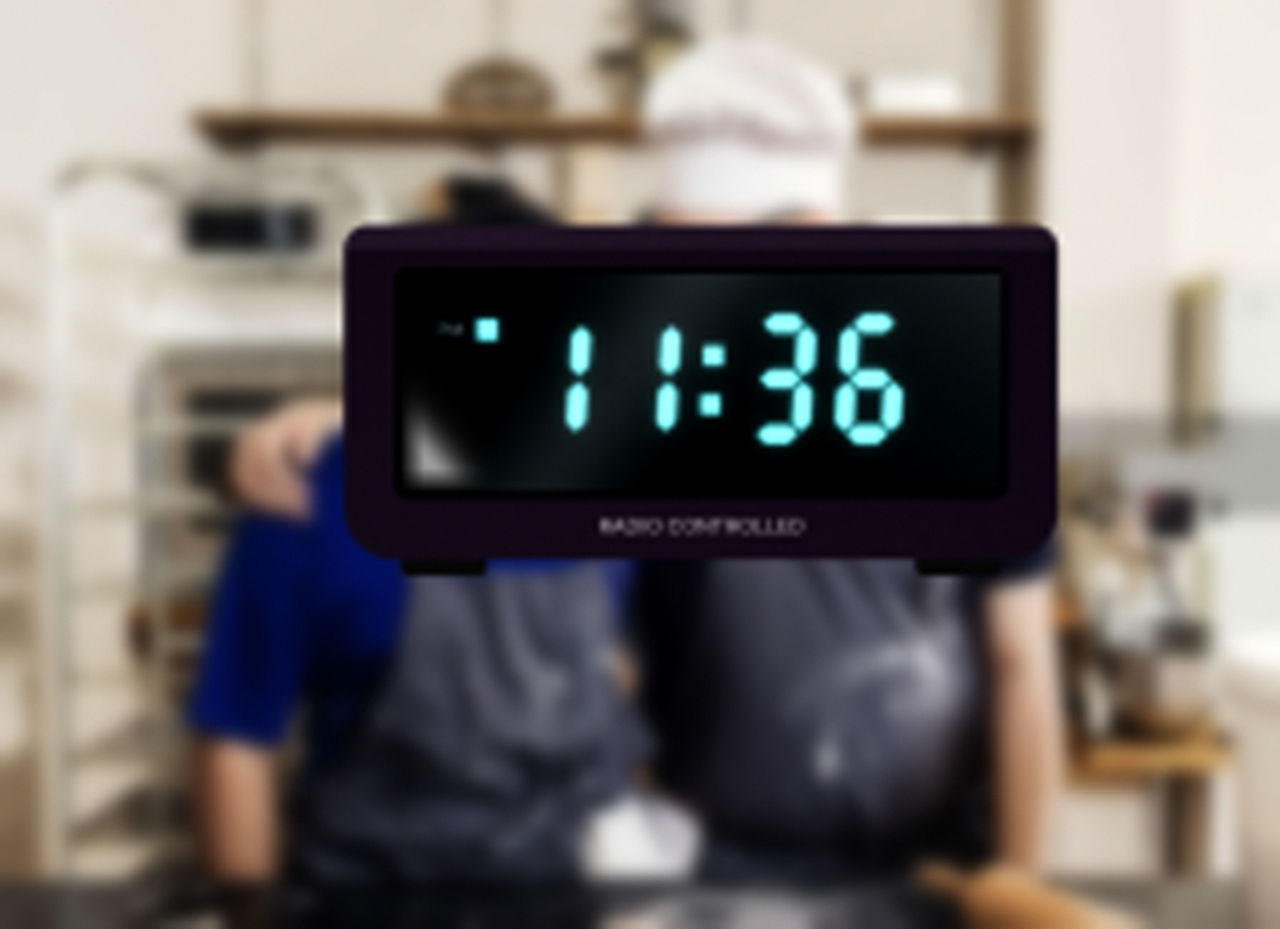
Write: h=11 m=36
